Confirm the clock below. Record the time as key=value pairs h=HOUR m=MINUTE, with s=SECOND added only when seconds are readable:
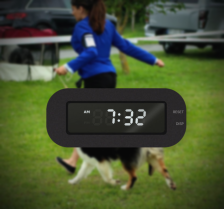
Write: h=7 m=32
